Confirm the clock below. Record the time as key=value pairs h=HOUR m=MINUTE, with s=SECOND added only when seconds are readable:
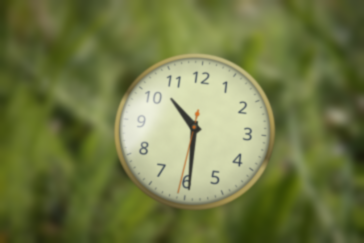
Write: h=10 m=29 s=31
